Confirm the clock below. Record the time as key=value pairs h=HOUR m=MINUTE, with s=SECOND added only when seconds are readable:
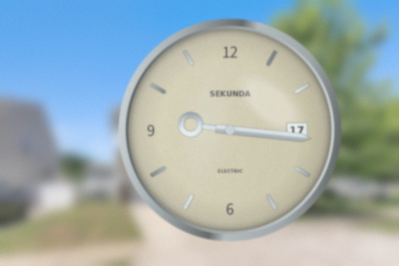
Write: h=9 m=16
